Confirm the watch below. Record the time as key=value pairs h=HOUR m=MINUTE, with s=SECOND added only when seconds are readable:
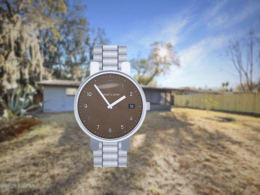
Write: h=1 m=54
